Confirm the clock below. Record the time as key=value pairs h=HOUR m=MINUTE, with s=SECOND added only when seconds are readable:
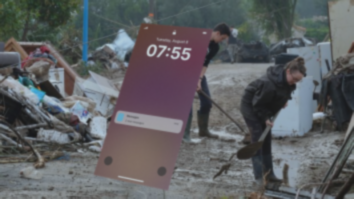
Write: h=7 m=55
